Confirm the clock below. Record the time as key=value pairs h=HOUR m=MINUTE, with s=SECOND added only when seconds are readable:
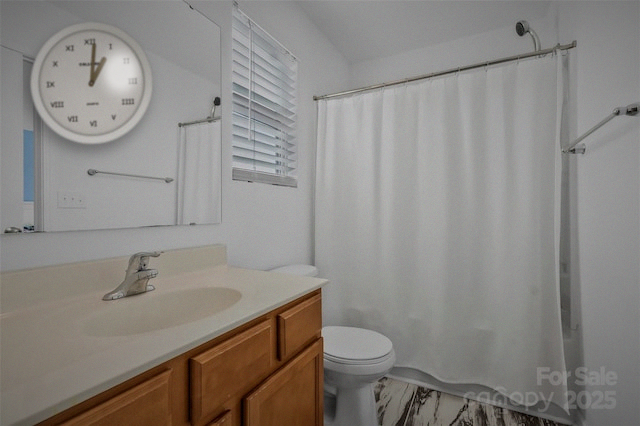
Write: h=1 m=1
